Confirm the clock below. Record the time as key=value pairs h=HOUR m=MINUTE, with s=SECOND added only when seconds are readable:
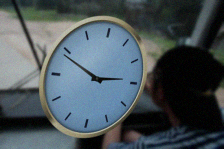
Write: h=2 m=49
